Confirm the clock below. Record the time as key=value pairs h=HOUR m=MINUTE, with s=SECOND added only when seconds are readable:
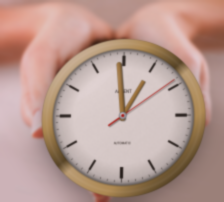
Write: h=12 m=59 s=9
